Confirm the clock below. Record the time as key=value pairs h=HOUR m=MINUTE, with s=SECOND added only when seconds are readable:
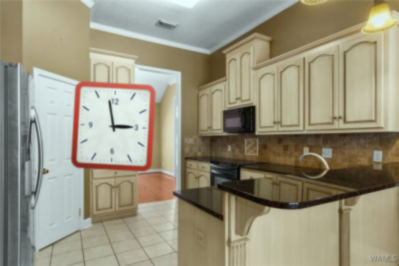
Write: h=2 m=58
